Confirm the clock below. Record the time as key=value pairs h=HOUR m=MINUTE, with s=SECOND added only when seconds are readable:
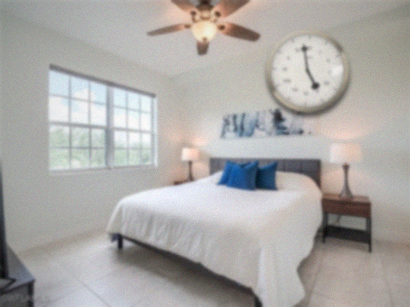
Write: h=4 m=58
